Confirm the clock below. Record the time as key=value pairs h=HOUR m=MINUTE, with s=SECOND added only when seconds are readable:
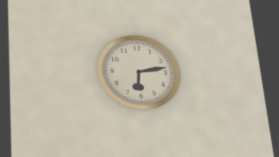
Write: h=6 m=13
